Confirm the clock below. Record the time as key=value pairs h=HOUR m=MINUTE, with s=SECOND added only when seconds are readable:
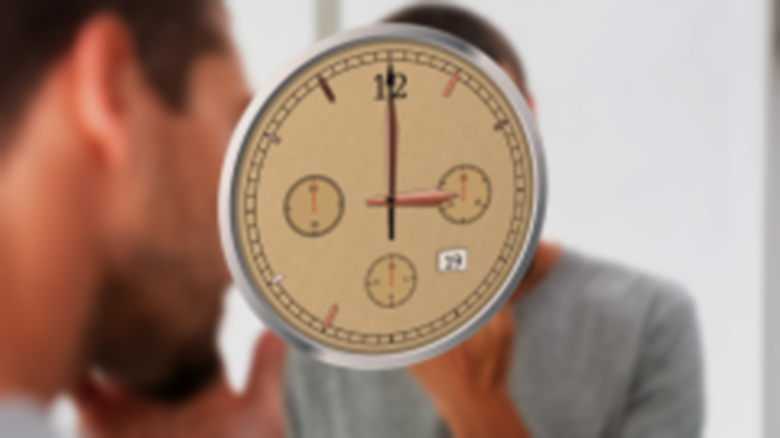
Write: h=3 m=0
